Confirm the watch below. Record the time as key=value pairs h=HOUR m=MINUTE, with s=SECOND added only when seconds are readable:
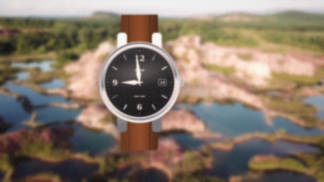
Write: h=8 m=59
